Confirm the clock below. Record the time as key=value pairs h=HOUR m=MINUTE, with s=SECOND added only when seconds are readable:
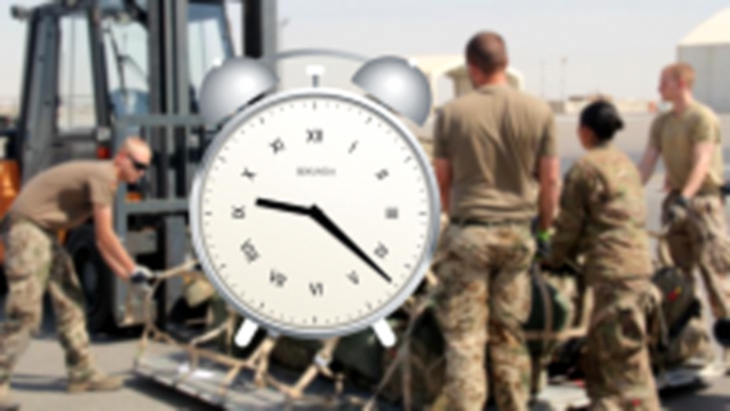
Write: h=9 m=22
